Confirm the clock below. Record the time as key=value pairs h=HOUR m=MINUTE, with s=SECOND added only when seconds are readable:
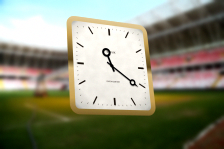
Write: h=11 m=21
